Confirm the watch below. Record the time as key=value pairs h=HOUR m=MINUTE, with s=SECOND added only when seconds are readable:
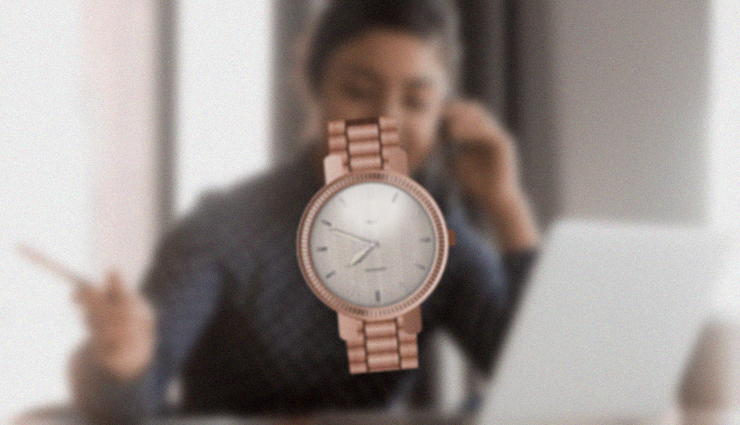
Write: h=7 m=49
